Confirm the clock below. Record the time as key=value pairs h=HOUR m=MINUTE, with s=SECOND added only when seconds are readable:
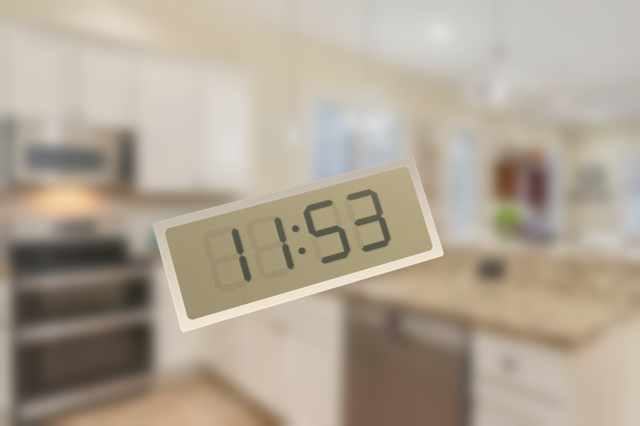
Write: h=11 m=53
